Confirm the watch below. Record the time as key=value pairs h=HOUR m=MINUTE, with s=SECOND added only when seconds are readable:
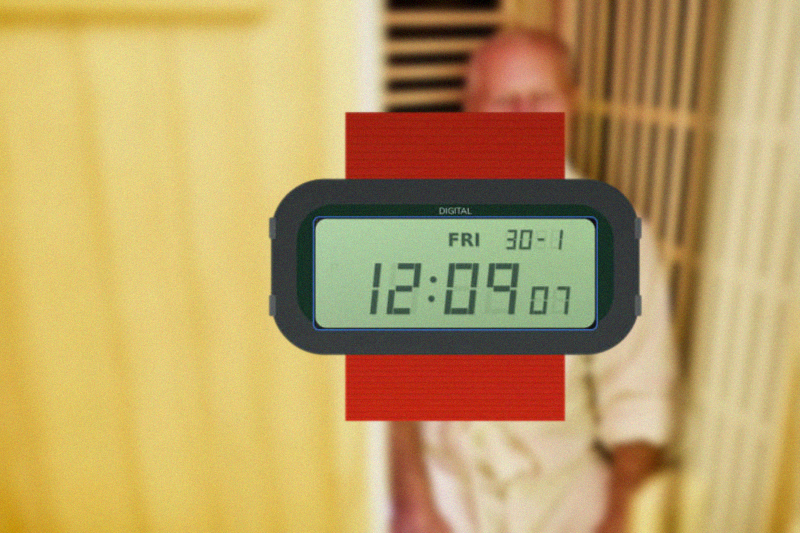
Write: h=12 m=9 s=7
